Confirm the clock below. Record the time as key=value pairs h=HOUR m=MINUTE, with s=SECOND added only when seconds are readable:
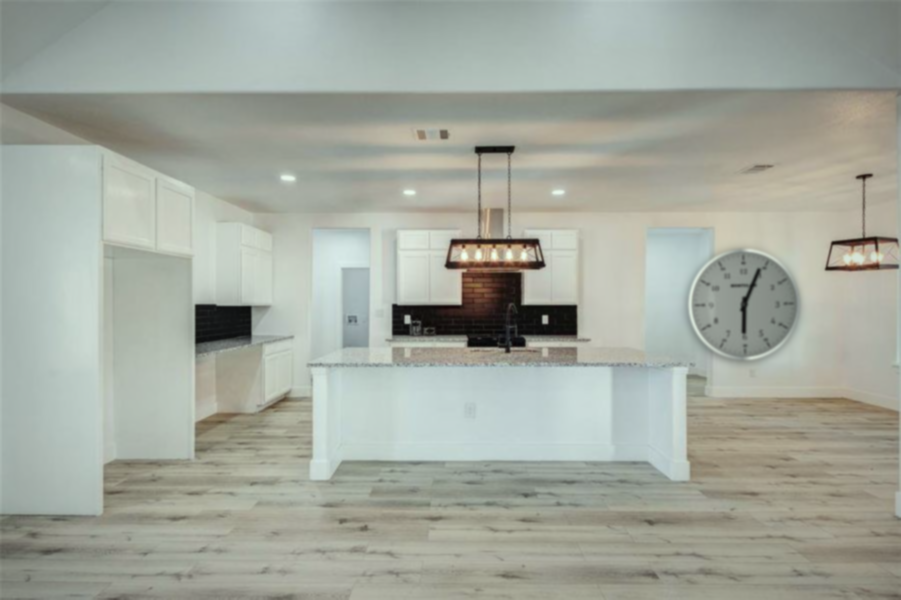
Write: h=6 m=4
